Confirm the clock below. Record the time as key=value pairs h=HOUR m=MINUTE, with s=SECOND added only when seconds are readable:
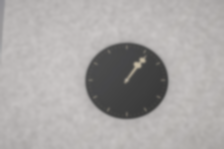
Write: h=1 m=6
